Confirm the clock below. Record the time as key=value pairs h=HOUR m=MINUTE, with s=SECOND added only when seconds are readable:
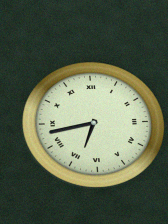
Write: h=6 m=43
